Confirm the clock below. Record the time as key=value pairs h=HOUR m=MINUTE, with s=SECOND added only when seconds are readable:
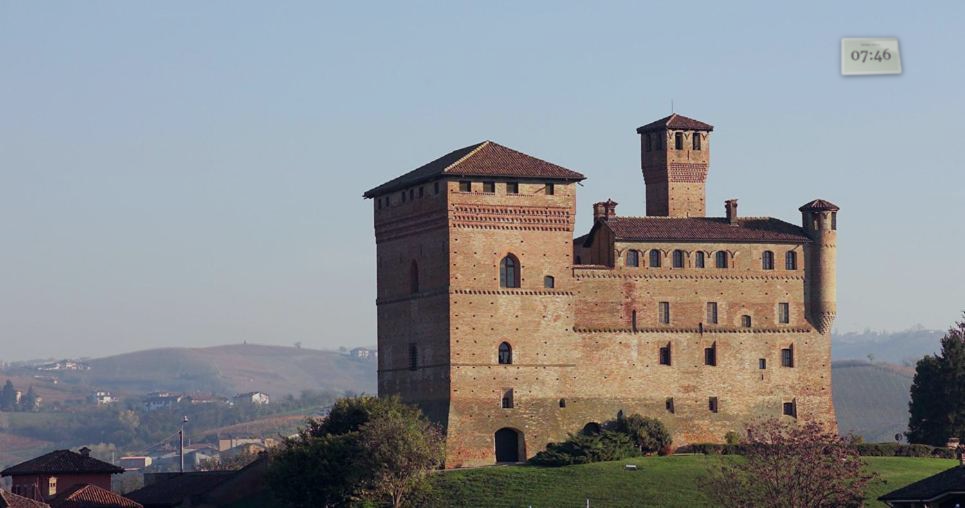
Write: h=7 m=46
